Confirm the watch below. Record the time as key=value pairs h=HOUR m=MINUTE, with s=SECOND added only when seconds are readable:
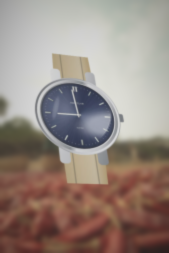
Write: h=8 m=59
